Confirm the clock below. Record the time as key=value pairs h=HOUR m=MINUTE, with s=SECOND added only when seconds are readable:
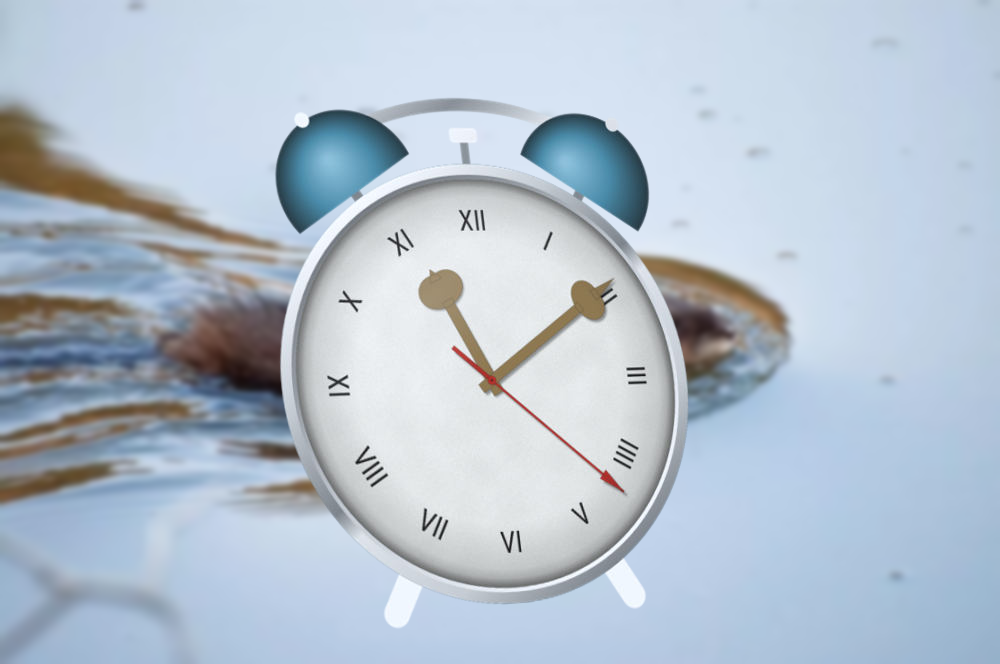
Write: h=11 m=9 s=22
